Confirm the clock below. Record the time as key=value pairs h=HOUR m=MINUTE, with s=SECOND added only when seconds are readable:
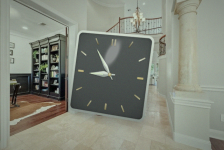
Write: h=8 m=54
